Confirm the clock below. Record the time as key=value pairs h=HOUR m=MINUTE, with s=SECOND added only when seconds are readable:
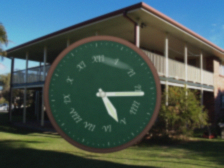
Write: h=5 m=16
